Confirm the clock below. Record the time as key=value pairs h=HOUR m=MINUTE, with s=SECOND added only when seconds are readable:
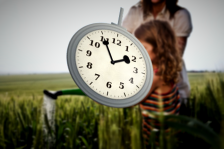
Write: h=1 m=55
